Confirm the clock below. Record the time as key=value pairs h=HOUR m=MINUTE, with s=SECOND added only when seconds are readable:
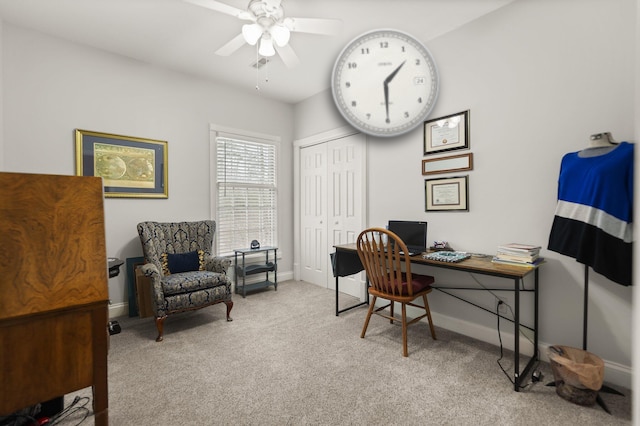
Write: h=1 m=30
